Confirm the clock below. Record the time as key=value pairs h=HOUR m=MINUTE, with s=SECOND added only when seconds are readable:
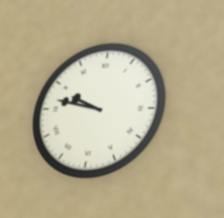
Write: h=9 m=47
